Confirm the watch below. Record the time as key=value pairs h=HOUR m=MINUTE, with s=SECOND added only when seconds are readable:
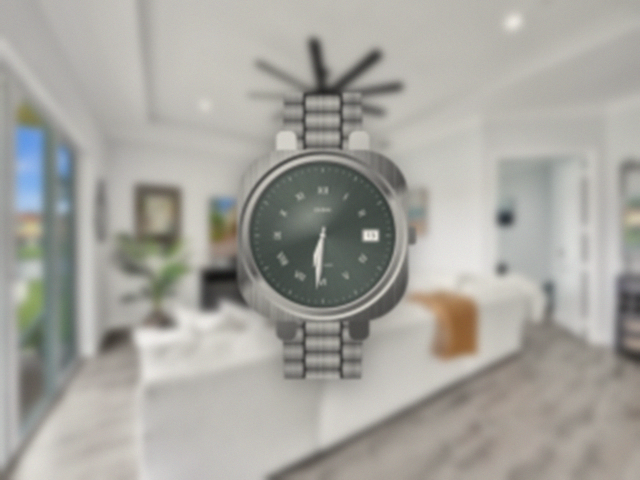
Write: h=6 m=31
